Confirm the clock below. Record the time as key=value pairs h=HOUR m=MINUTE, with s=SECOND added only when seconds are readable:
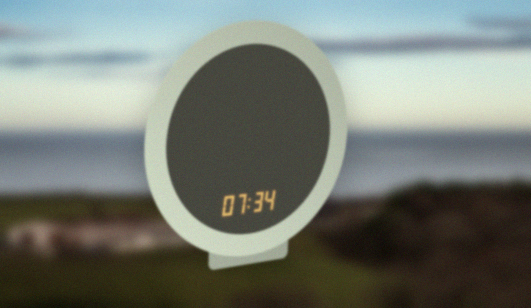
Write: h=7 m=34
